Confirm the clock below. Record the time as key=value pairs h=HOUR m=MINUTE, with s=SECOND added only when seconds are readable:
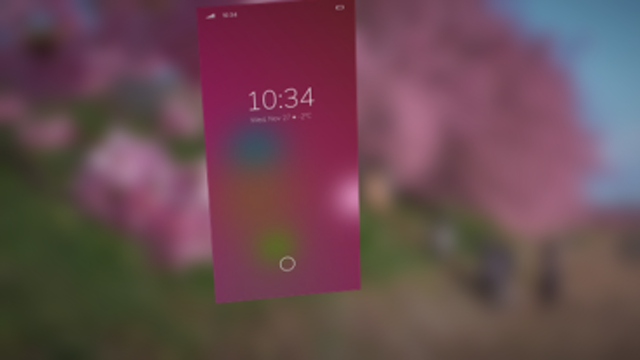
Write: h=10 m=34
